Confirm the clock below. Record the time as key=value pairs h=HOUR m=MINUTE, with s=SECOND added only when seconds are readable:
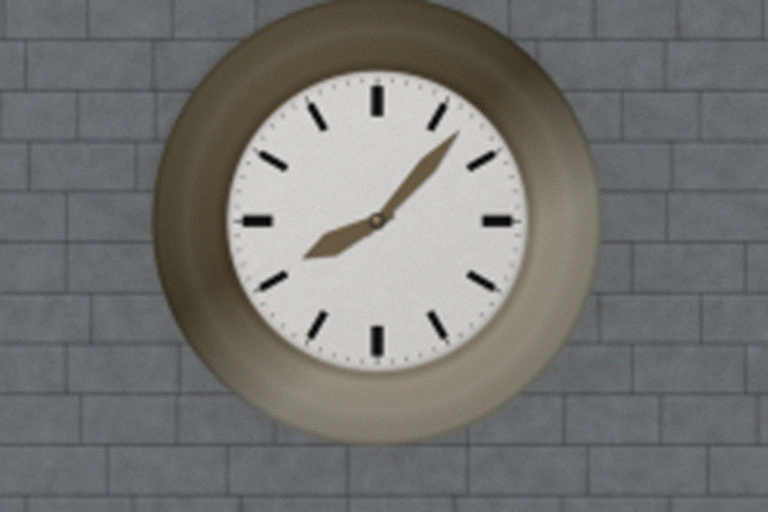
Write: h=8 m=7
